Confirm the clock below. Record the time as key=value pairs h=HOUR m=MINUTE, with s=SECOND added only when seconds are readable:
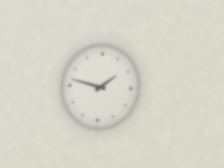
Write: h=1 m=47
